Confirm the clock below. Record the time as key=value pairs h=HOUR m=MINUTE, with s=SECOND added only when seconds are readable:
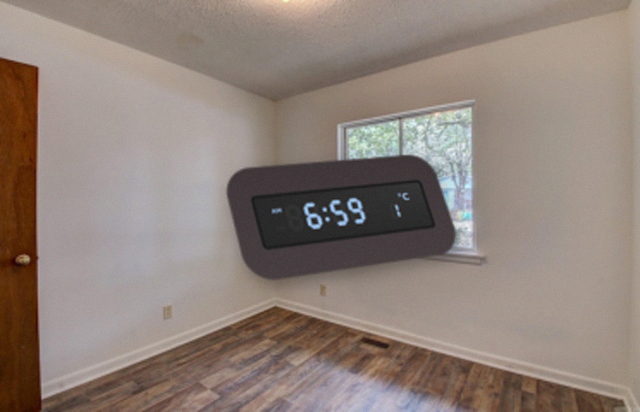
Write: h=6 m=59
